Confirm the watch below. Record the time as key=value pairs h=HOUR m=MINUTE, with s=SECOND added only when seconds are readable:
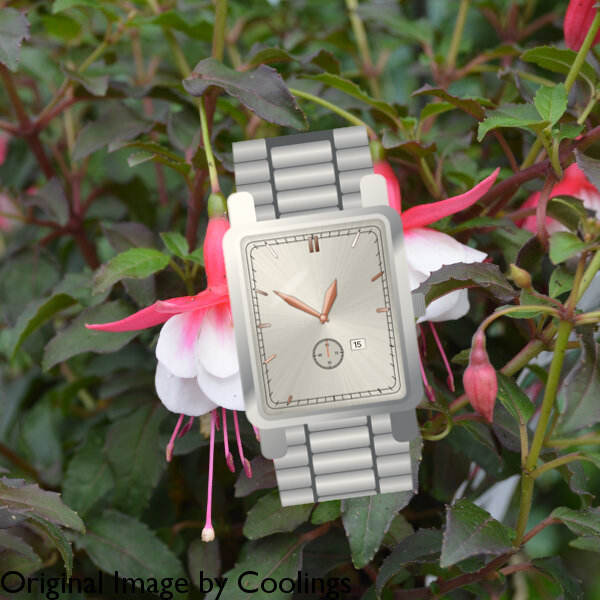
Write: h=12 m=51
